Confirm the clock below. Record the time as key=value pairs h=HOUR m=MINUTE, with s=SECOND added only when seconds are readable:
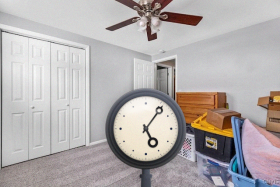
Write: h=5 m=6
